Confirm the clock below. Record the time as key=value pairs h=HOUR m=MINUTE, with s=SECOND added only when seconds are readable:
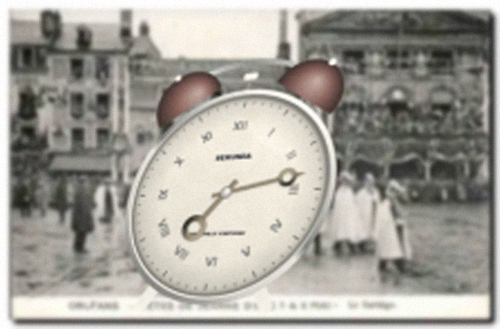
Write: h=7 m=13
